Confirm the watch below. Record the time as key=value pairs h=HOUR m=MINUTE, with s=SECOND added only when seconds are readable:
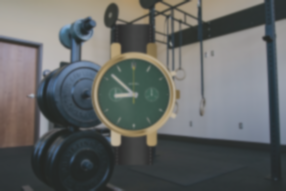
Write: h=8 m=52
